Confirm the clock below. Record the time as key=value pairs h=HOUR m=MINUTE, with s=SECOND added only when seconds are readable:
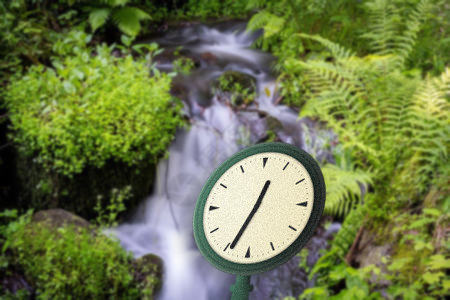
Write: h=12 m=34
